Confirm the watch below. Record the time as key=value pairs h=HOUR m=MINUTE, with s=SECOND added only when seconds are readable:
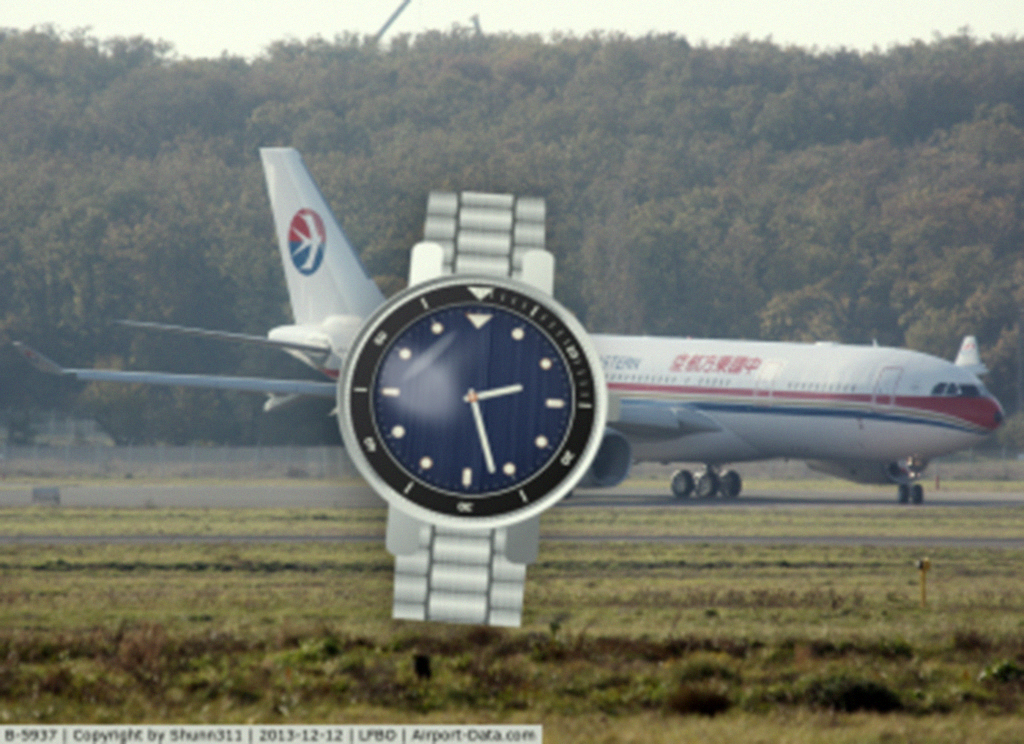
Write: h=2 m=27
